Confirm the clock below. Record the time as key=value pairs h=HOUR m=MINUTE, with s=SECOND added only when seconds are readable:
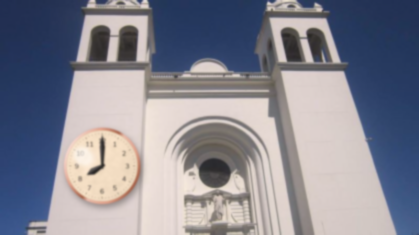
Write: h=8 m=0
